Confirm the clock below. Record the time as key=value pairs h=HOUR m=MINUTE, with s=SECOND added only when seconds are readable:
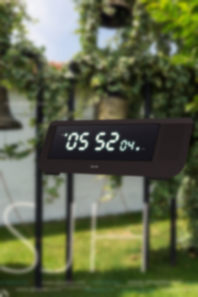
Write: h=5 m=52
